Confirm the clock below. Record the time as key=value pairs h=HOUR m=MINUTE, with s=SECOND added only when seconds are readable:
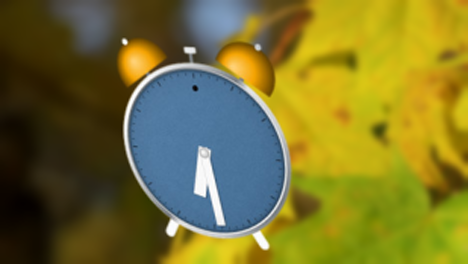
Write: h=6 m=29
